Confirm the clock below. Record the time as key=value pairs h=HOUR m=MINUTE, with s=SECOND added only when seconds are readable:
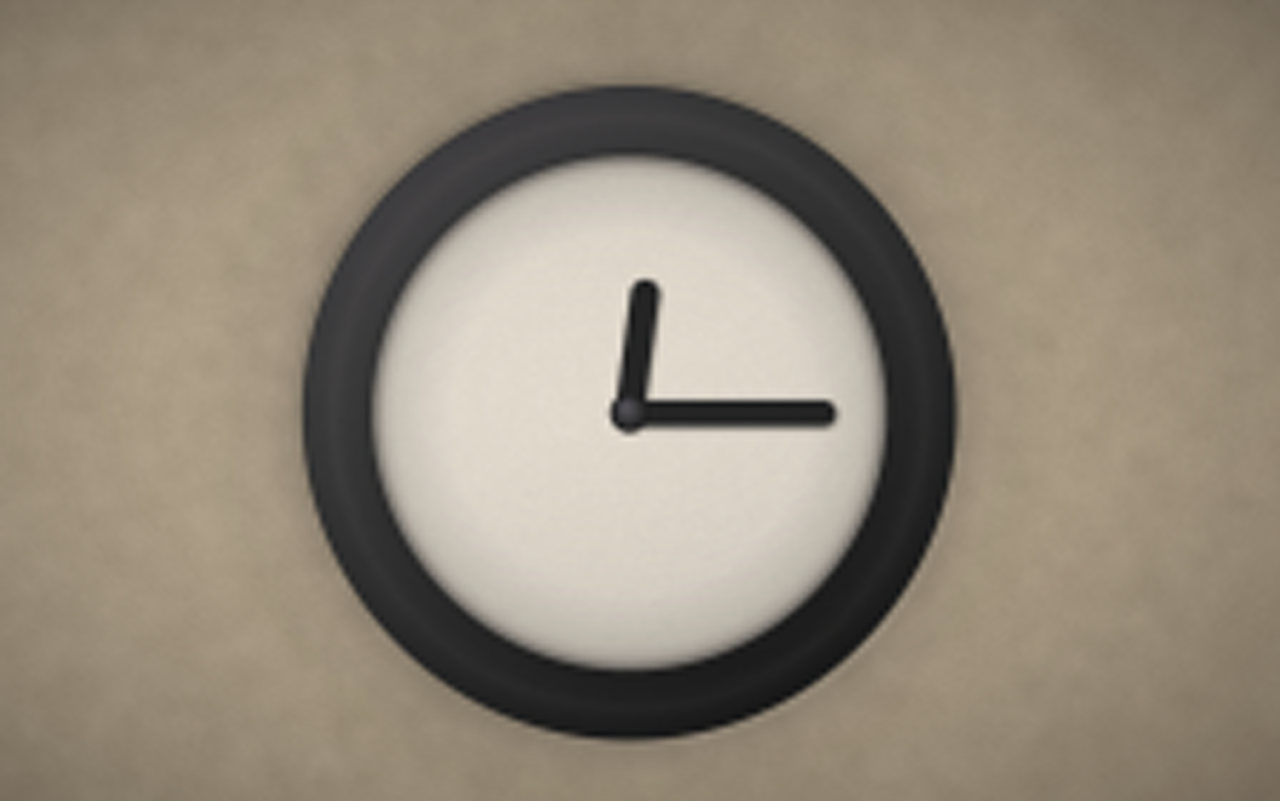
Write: h=12 m=15
